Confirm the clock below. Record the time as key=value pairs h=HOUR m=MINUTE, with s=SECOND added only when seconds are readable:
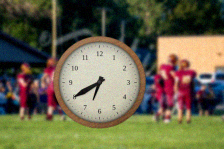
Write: h=6 m=40
